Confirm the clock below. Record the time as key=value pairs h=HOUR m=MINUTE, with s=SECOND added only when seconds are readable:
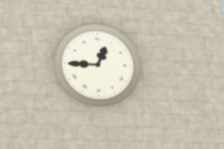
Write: h=12 m=45
